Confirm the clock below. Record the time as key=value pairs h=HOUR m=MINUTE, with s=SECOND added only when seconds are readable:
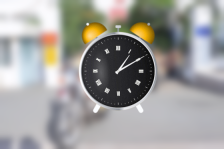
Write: h=1 m=10
